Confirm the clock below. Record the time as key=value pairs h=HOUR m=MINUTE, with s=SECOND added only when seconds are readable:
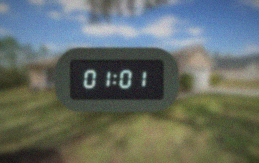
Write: h=1 m=1
